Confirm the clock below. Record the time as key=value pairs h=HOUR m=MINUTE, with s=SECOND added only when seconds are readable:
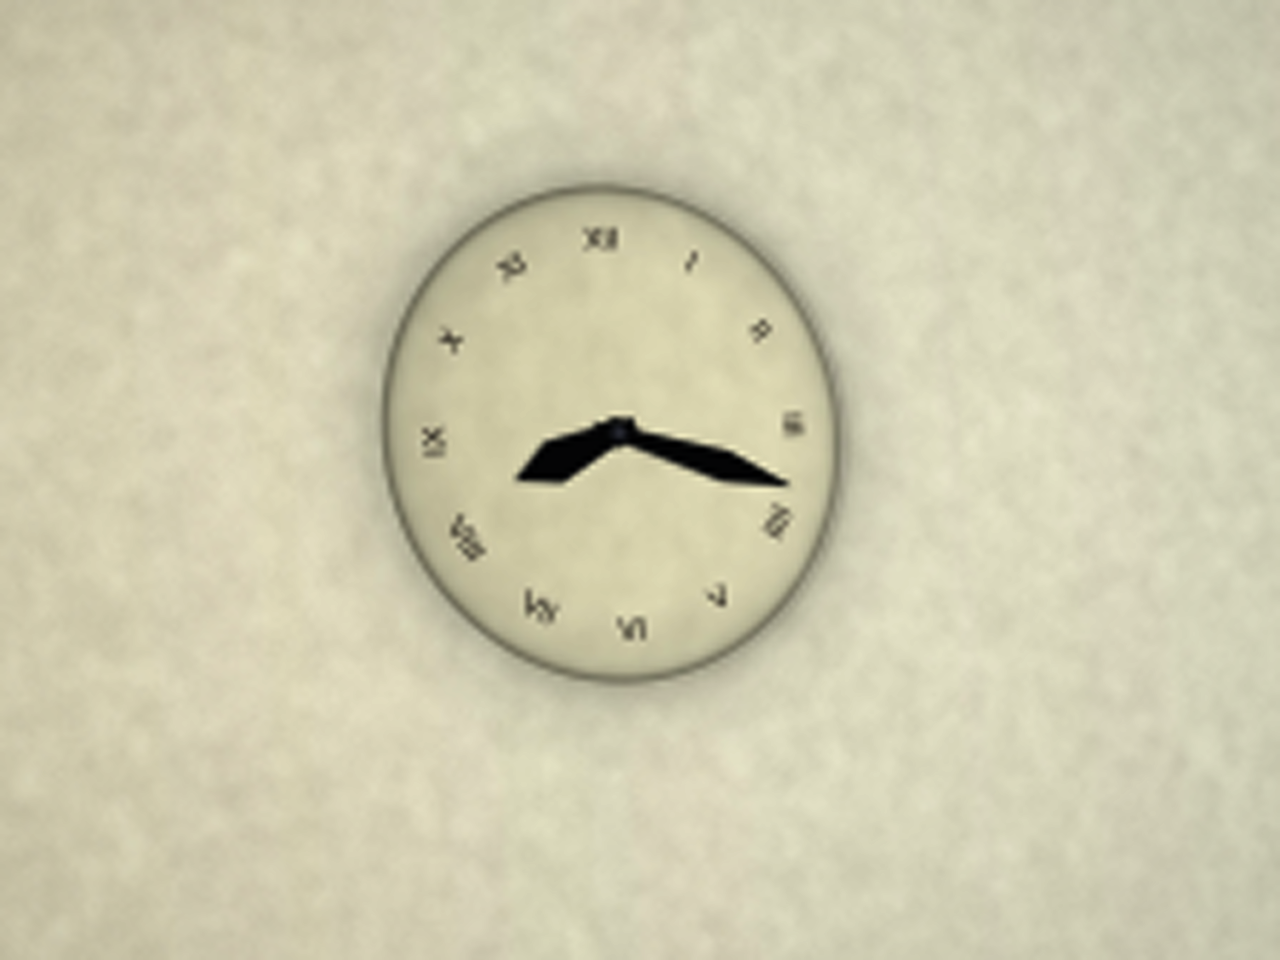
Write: h=8 m=18
